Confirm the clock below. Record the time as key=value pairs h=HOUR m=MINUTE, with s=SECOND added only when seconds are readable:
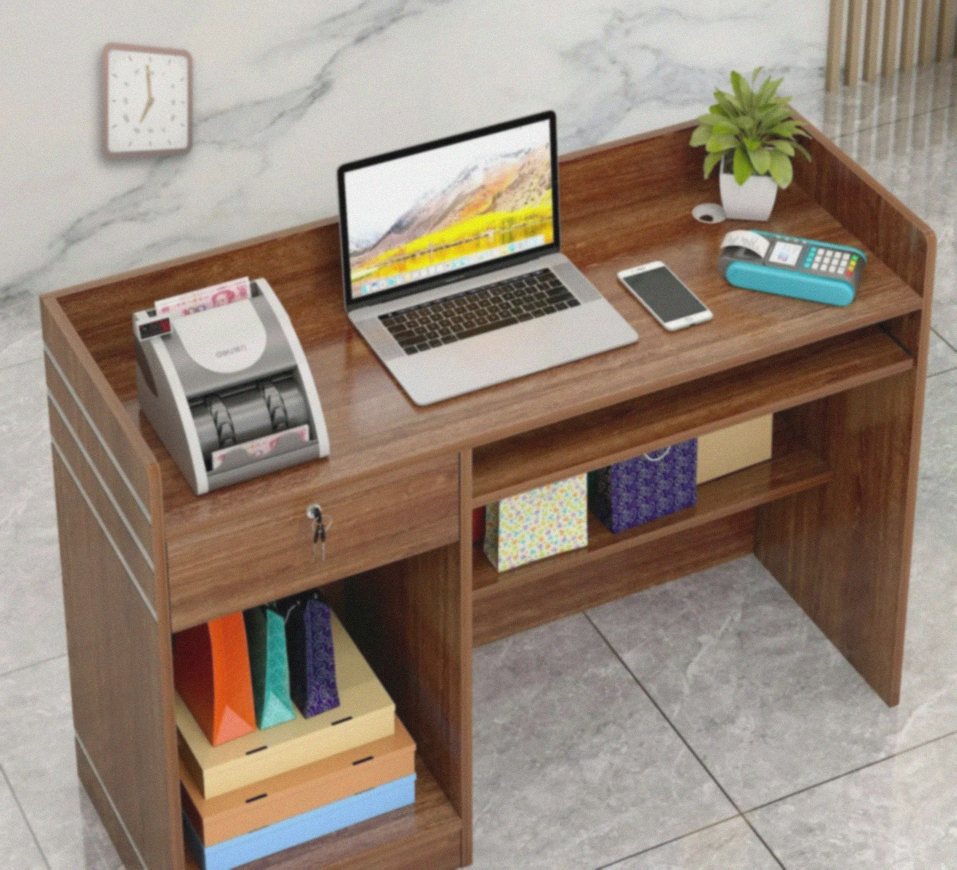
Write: h=6 m=59
